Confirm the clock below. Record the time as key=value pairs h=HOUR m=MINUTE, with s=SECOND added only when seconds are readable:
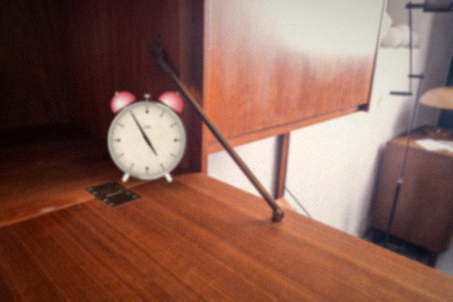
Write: h=4 m=55
